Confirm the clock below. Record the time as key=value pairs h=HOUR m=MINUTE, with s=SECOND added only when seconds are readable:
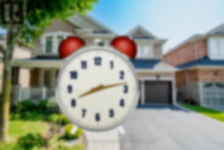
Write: h=8 m=13
